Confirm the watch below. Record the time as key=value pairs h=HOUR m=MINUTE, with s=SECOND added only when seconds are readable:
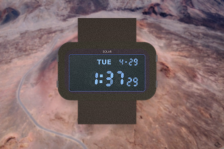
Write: h=1 m=37 s=29
